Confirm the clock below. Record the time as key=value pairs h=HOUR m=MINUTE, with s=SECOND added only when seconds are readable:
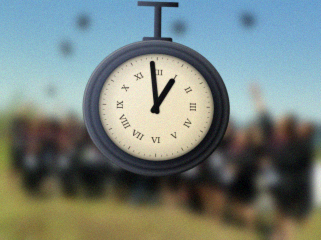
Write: h=12 m=59
